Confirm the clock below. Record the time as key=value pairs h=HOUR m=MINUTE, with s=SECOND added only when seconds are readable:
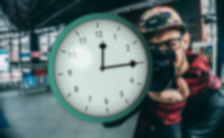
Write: h=12 m=15
